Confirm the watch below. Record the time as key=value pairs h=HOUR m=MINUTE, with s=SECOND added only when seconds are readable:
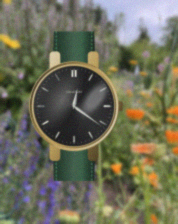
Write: h=12 m=21
